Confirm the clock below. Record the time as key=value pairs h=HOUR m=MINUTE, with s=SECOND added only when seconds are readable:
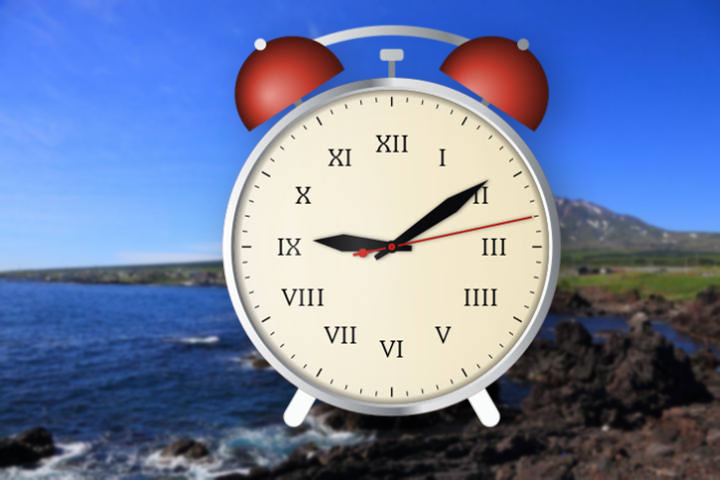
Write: h=9 m=9 s=13
